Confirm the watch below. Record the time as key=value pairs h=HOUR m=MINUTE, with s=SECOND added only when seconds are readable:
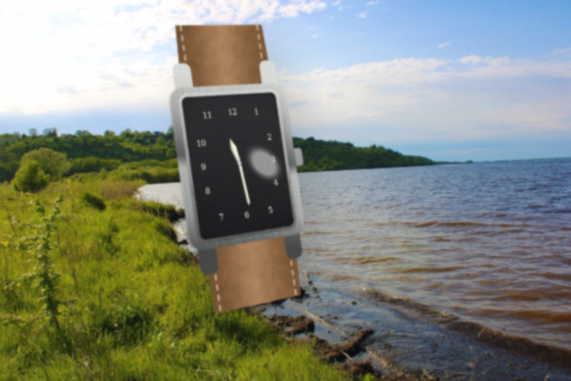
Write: h=11 m=29
